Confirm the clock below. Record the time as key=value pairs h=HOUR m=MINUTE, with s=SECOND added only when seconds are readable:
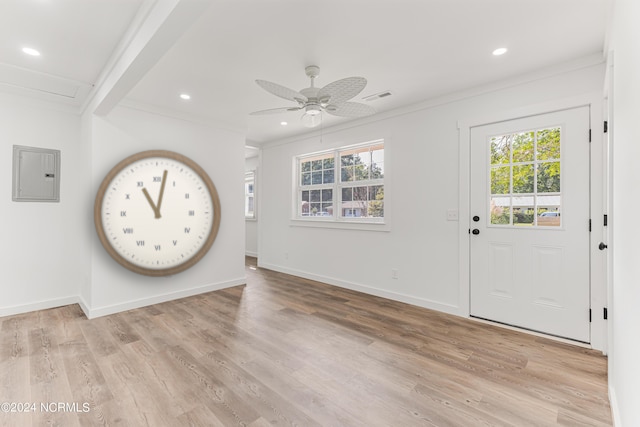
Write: h=11 m=2
